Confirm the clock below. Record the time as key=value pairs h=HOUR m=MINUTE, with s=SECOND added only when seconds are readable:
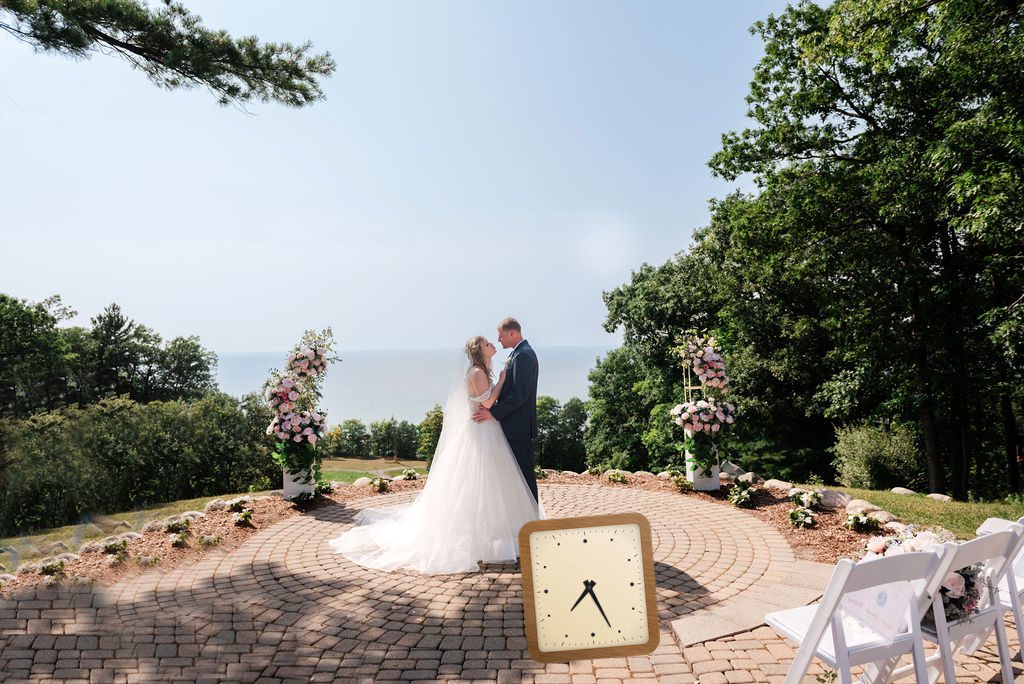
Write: h=7 m=26
